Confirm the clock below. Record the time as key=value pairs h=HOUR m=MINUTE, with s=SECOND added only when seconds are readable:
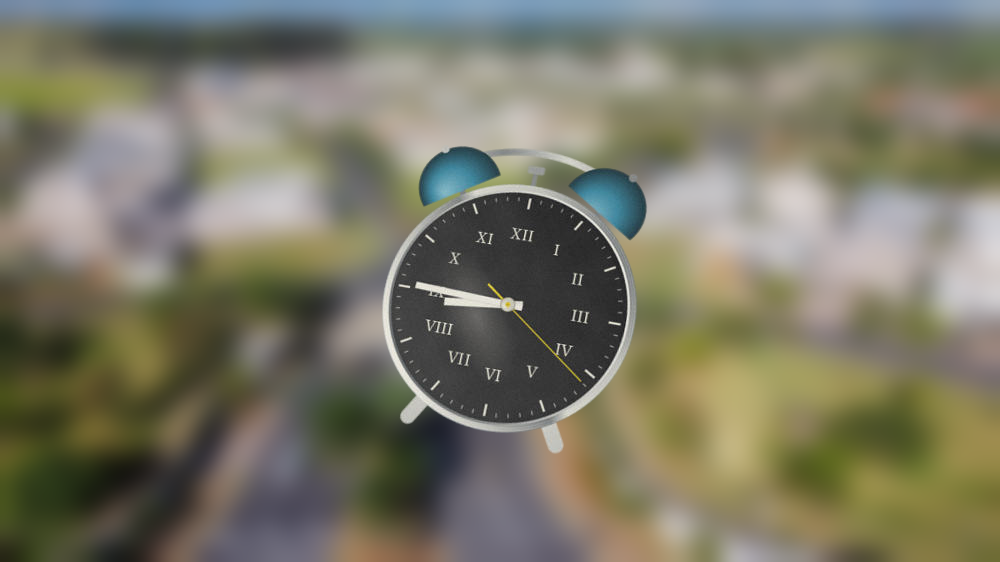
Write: h=8 m=45 s=21
